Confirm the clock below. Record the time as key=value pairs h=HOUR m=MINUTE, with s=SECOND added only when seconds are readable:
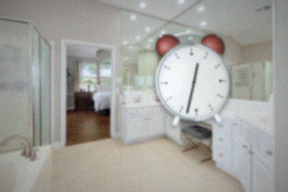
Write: h=12 m=33
